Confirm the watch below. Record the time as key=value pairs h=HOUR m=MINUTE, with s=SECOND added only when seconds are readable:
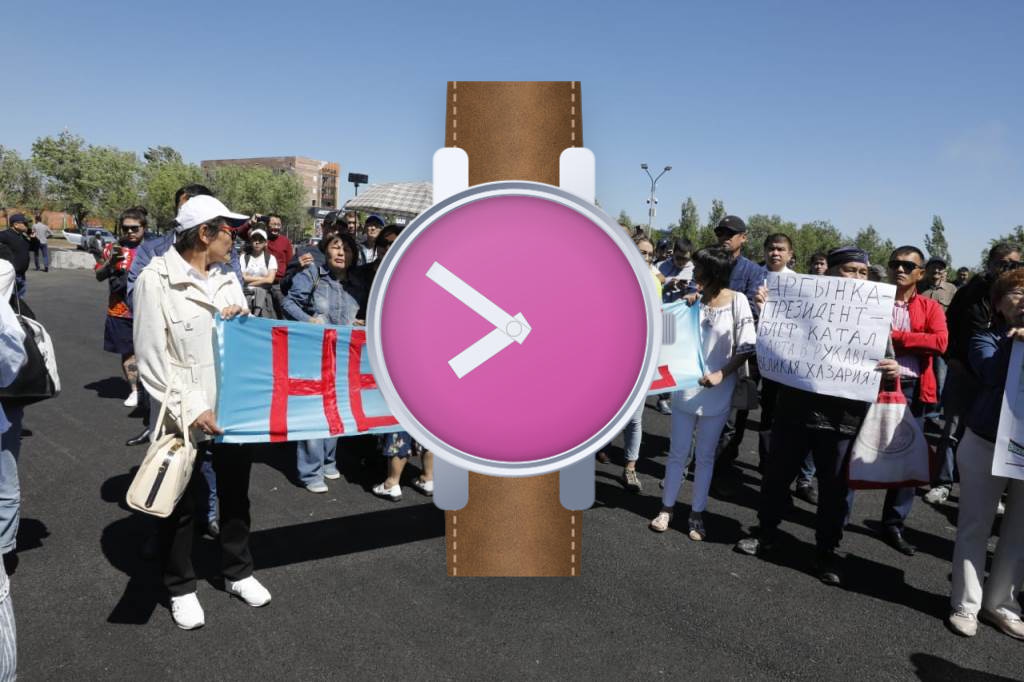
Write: h=7 m=51
